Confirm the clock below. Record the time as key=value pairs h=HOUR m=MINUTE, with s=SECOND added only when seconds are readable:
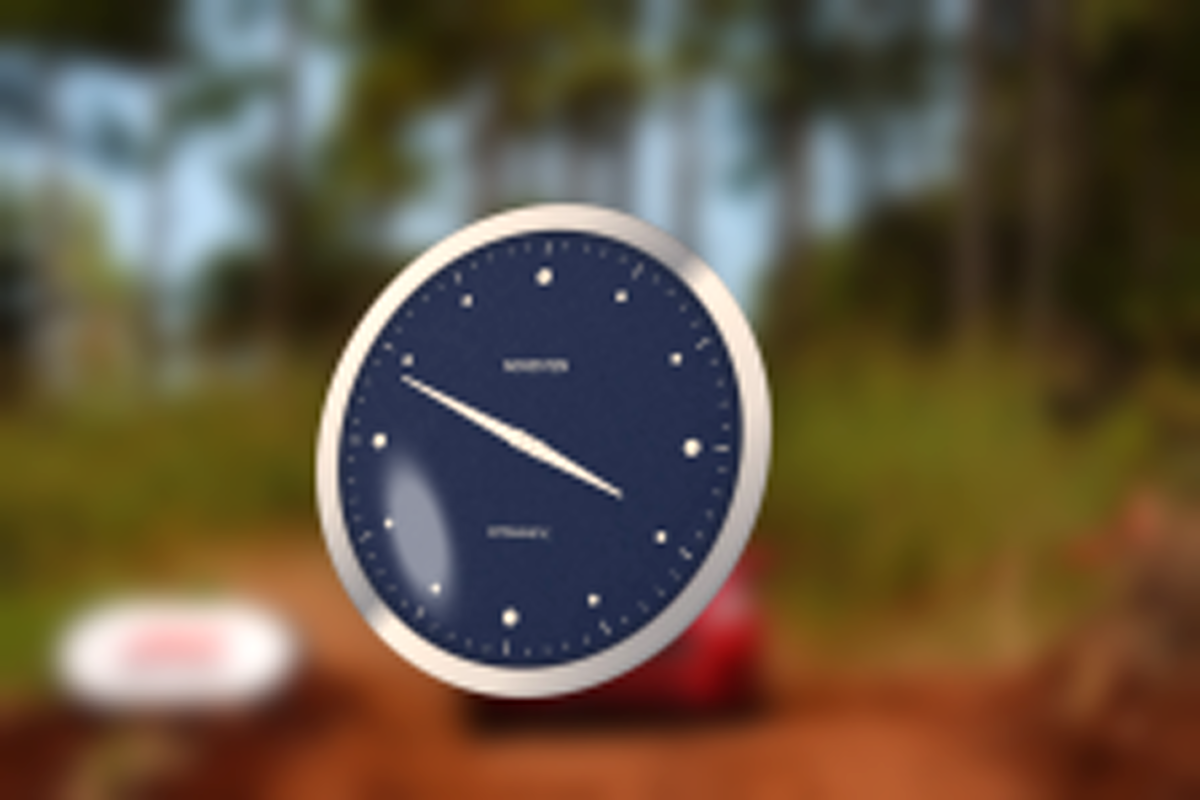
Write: h=3 m=49
